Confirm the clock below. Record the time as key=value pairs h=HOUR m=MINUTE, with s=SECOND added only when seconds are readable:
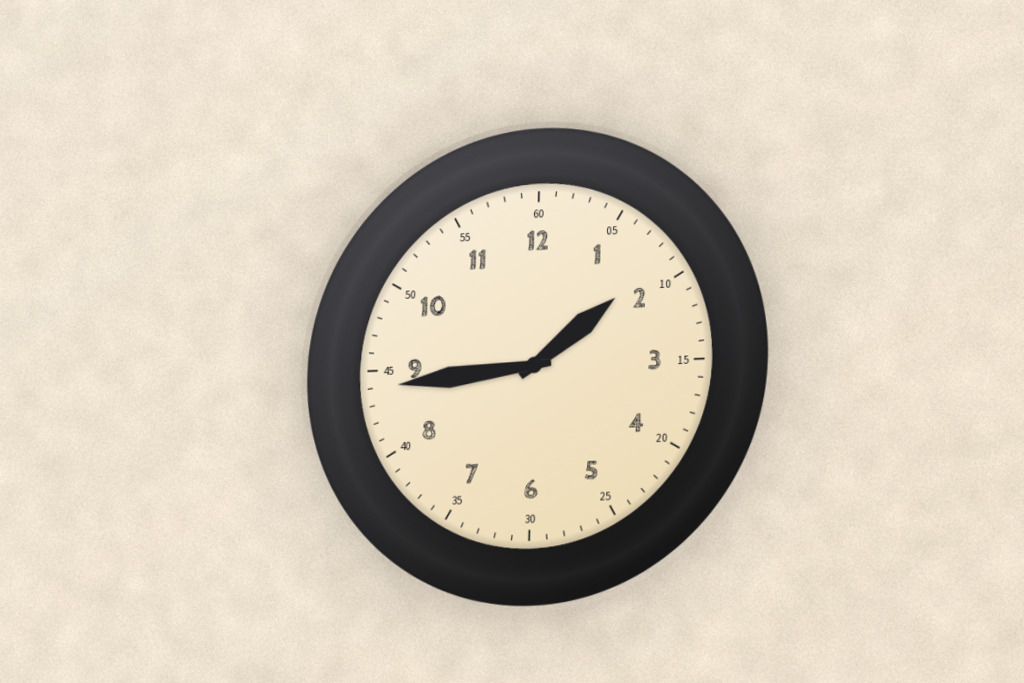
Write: h=1 m=44
